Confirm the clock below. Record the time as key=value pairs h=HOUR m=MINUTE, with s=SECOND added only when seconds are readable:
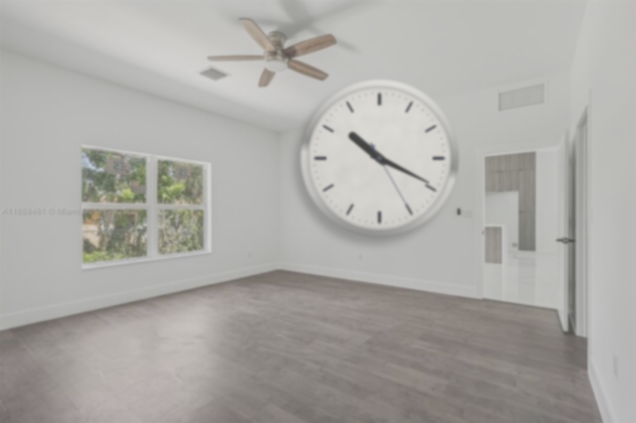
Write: h=10 m=19 s=25
